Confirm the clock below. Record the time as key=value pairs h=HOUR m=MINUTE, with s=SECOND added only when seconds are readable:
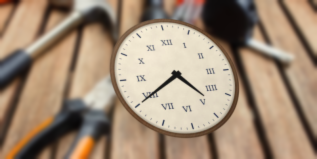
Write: h=4 m=40
